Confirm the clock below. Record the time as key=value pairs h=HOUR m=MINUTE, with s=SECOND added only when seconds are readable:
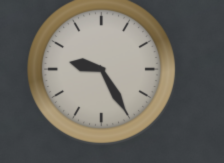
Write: h=9 m=25
